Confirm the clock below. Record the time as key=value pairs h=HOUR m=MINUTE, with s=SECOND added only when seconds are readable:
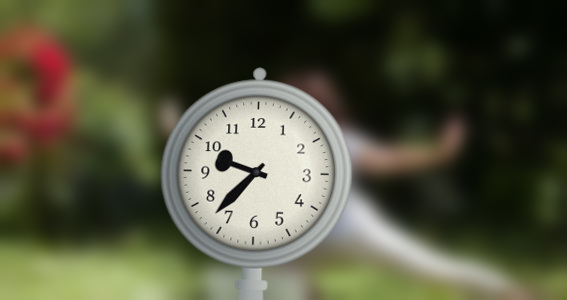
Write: h=9 m=37
